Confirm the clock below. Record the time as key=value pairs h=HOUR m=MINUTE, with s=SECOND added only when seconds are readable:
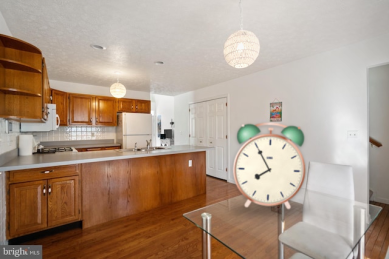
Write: h=7 m=55
